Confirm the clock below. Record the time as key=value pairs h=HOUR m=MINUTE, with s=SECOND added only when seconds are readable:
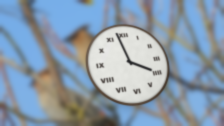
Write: h=3 m=58
